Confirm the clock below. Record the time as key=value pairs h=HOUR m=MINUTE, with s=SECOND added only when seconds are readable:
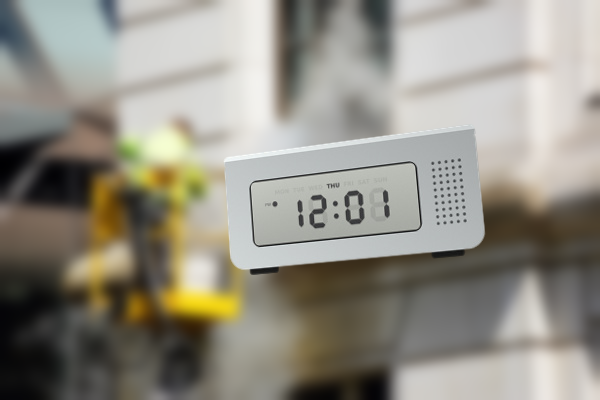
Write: h=12 m=1
